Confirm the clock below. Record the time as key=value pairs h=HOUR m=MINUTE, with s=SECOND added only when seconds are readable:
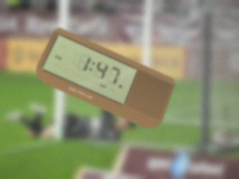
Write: h=1 m=47
